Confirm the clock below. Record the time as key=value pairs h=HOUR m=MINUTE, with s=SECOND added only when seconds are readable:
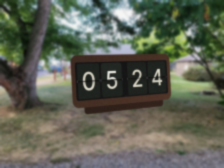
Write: h=5 m=24
